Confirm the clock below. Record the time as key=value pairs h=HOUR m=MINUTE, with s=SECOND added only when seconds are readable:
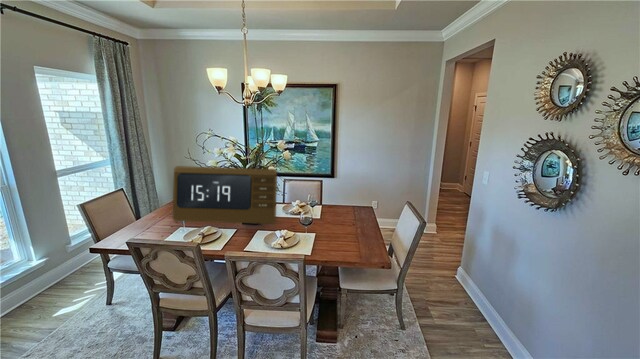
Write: h=15 m=19
